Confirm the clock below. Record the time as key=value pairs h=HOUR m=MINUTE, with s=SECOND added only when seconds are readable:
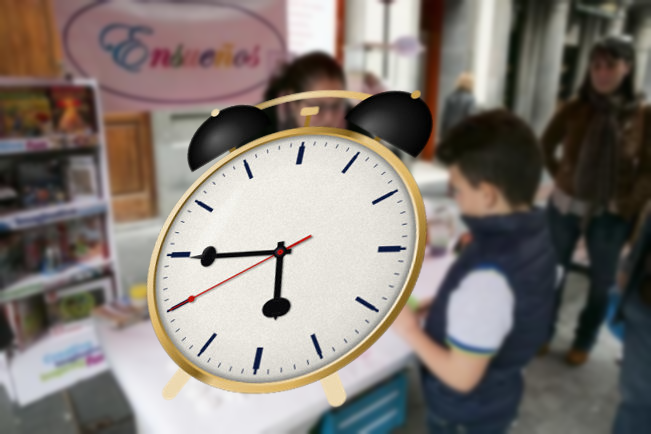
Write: h=5 m=44 s=40
